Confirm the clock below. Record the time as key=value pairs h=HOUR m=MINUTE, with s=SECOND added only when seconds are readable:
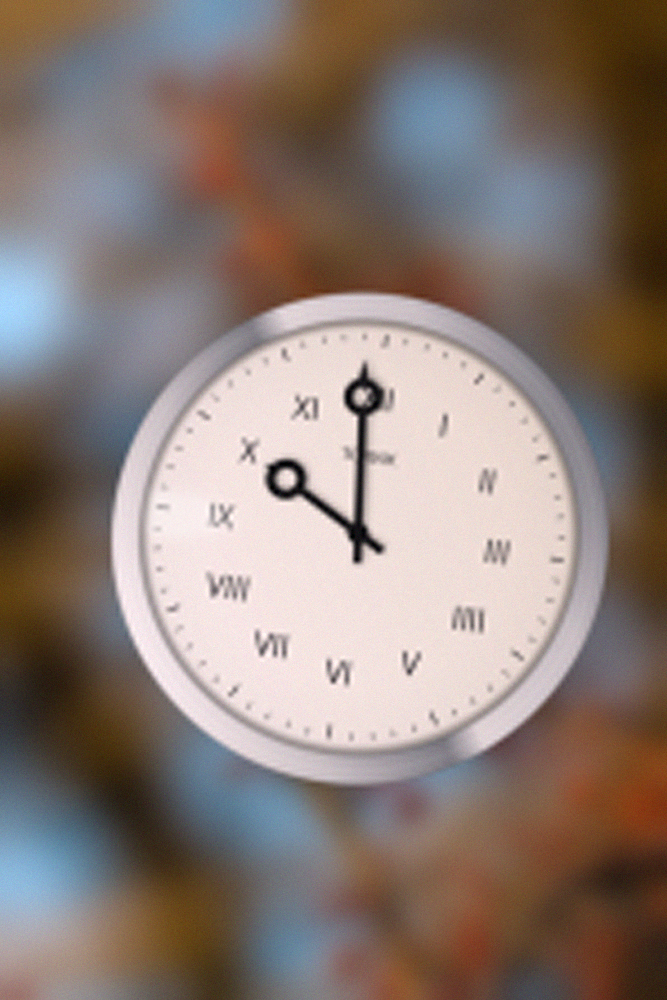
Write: h=9 m=59
